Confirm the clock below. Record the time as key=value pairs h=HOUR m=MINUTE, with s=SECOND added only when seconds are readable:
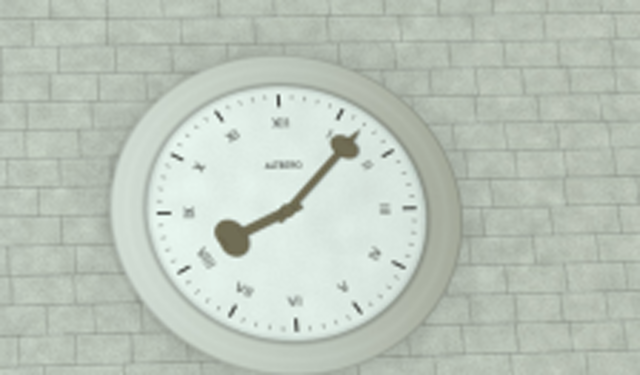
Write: h=8 m=7
